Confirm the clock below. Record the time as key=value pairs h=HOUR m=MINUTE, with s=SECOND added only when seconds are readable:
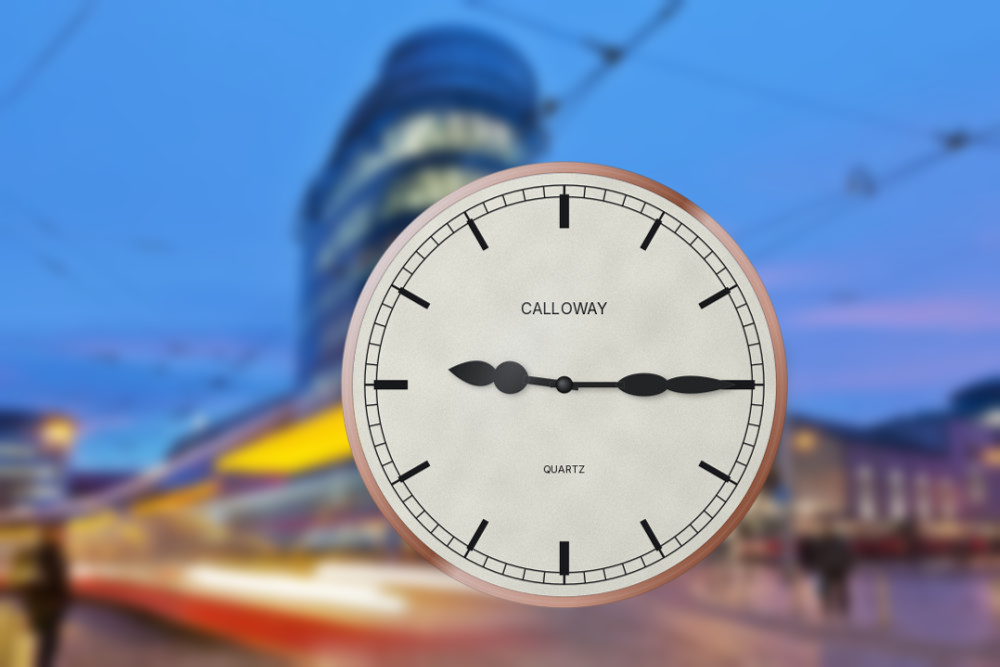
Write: h=9 m=15
